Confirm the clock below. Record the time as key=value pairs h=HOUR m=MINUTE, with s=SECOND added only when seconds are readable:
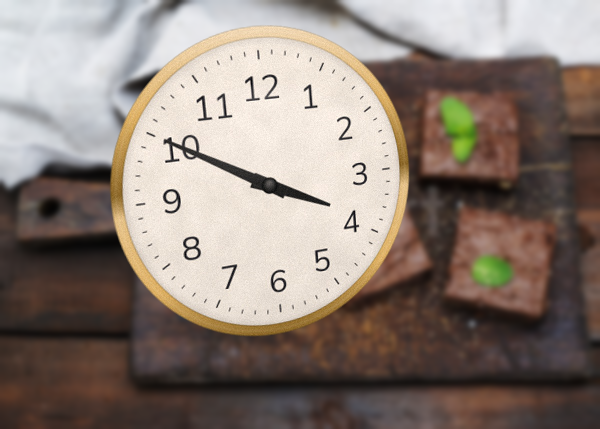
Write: h=3 m=50
